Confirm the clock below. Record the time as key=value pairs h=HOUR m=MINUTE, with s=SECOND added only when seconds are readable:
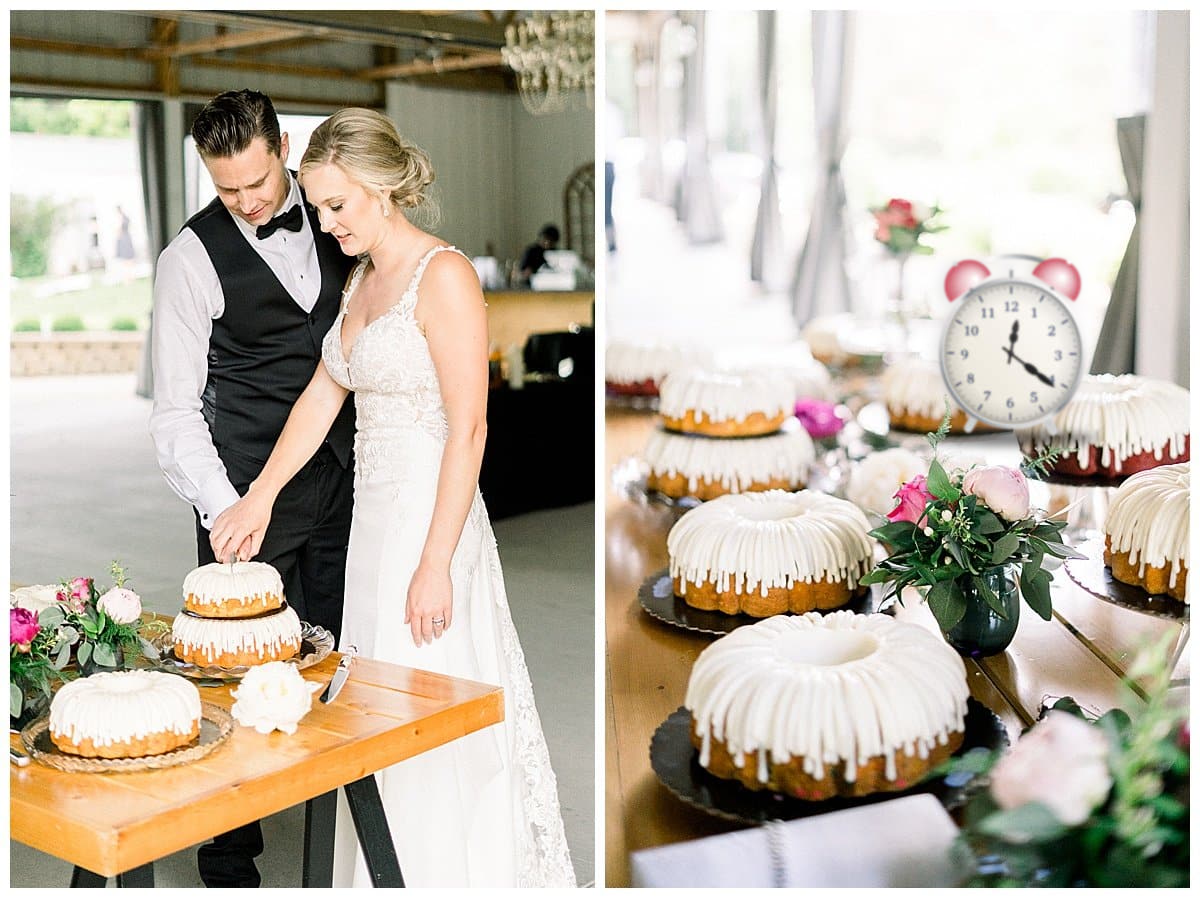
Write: h=12 m=21
